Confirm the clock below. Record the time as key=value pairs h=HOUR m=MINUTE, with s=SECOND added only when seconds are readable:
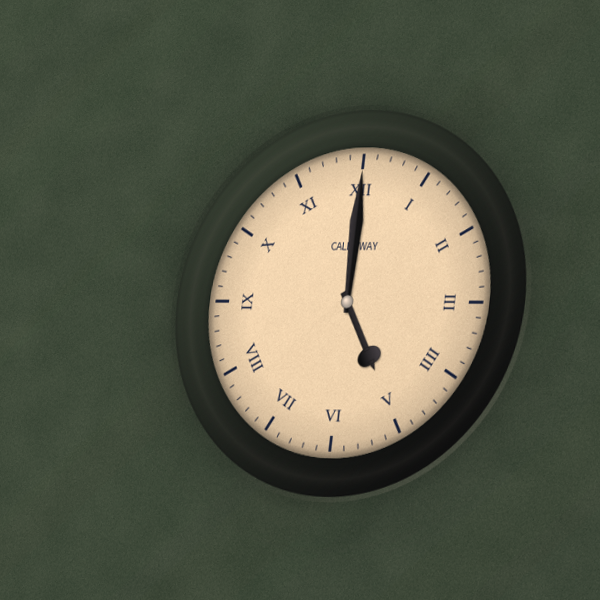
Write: h=5 m=0
